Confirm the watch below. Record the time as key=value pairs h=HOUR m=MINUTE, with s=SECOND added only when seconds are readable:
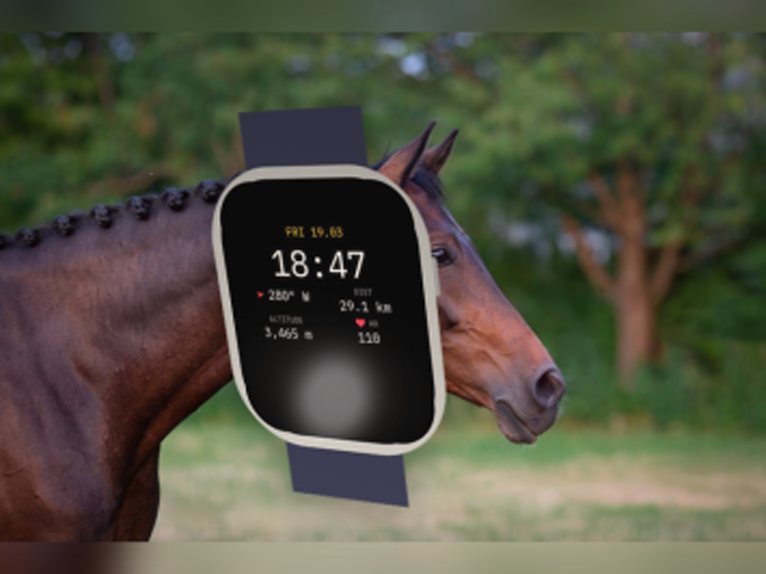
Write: h=18 m=47
